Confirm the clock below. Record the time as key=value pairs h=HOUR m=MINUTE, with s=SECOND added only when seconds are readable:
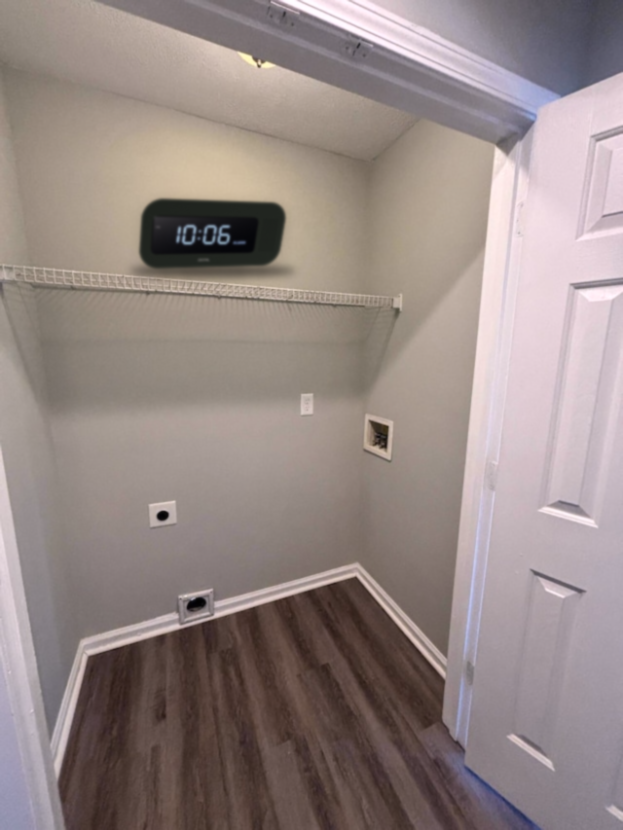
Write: h=10 m=6
